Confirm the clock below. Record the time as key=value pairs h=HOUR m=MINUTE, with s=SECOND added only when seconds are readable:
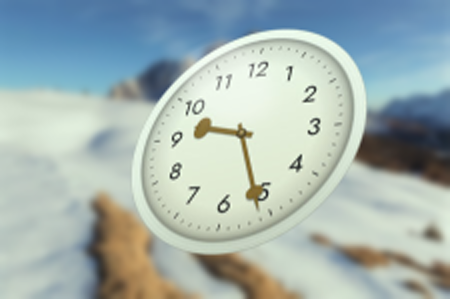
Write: h=9 m=26
